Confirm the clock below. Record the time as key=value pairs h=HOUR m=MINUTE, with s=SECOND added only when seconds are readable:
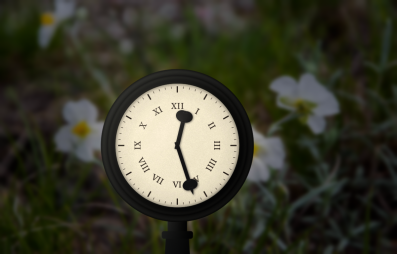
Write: h=12 m=27
